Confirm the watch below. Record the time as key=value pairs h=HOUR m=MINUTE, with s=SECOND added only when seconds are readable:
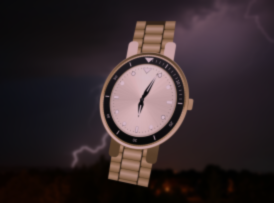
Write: h=6 m=4
